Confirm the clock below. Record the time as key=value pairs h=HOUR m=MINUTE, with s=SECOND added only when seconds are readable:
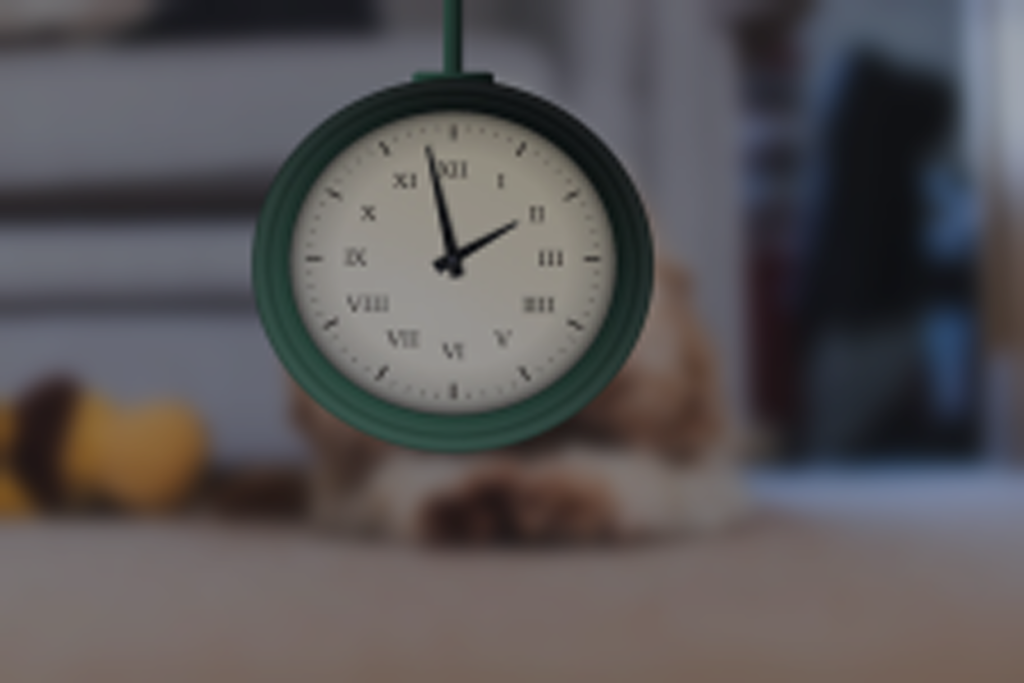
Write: h=1 m=58
